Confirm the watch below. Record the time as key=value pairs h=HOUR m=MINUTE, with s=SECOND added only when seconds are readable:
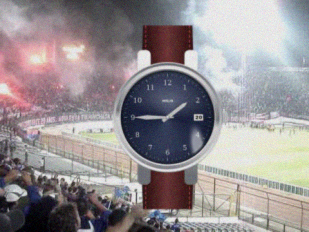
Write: h=1 m=45
